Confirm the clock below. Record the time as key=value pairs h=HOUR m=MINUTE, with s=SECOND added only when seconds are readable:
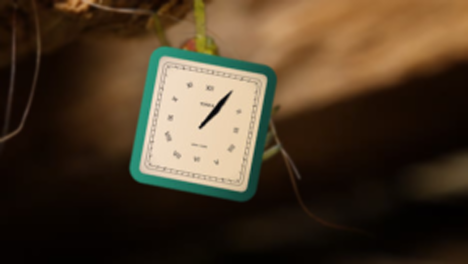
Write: h=1 m=5
